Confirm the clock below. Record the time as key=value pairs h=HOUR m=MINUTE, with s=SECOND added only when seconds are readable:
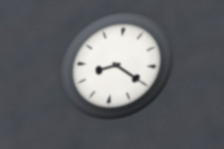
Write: h=8 m=20
